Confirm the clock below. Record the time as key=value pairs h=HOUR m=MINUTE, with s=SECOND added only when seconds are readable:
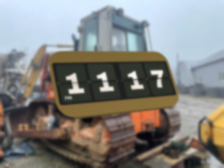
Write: h=11 m=17
